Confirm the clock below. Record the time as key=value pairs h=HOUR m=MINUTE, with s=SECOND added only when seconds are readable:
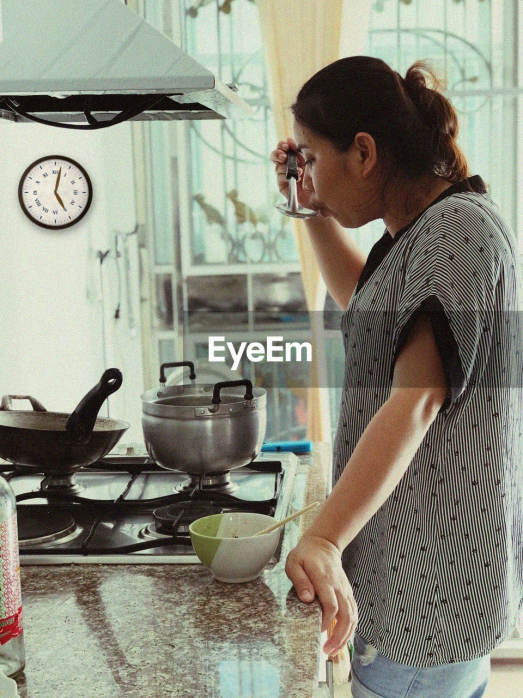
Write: h=5 m=2
